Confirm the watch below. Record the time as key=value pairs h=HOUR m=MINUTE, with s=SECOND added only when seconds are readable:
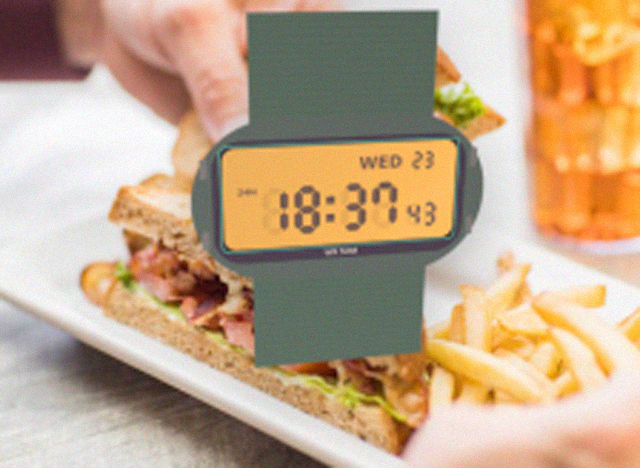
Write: h=18 m=37 s=43
